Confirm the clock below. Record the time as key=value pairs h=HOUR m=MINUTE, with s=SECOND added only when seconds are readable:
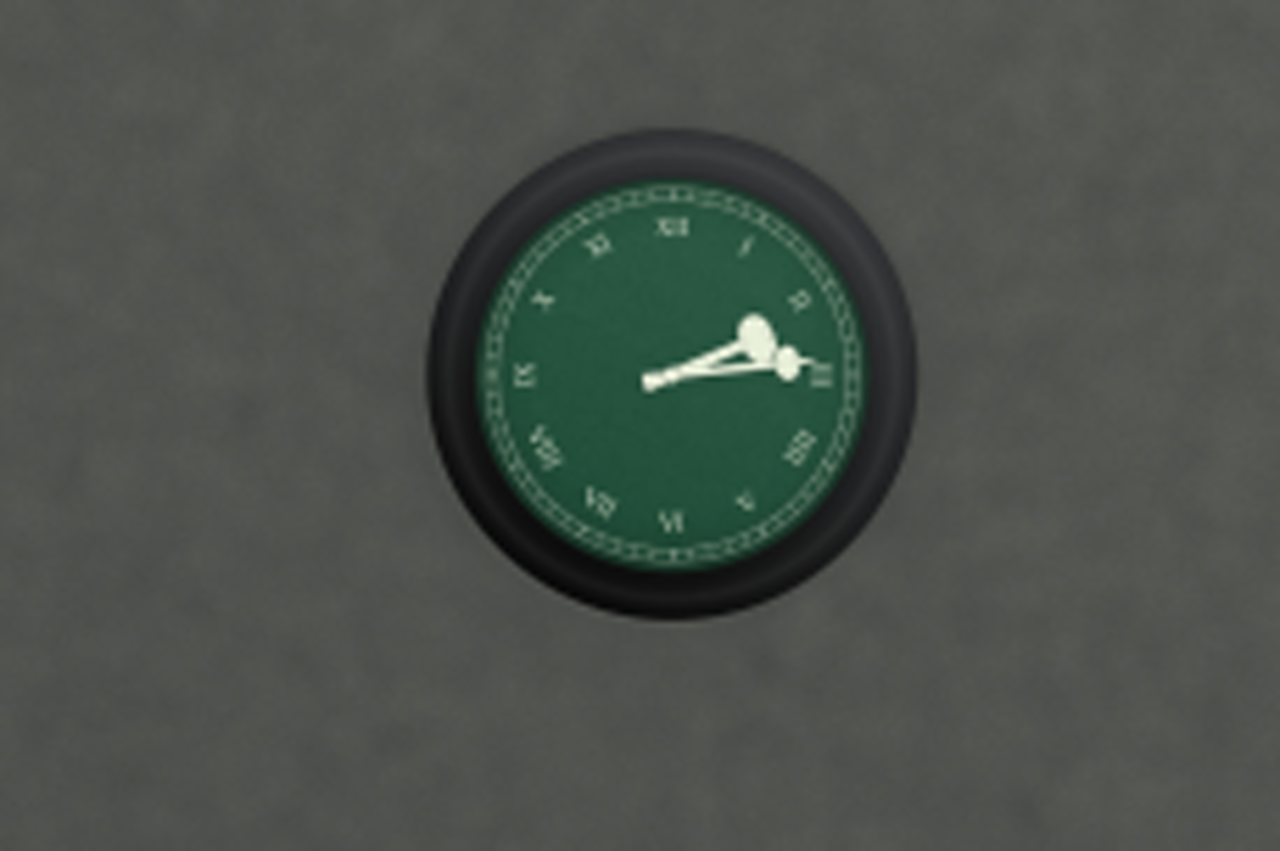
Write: h=2 m=14
